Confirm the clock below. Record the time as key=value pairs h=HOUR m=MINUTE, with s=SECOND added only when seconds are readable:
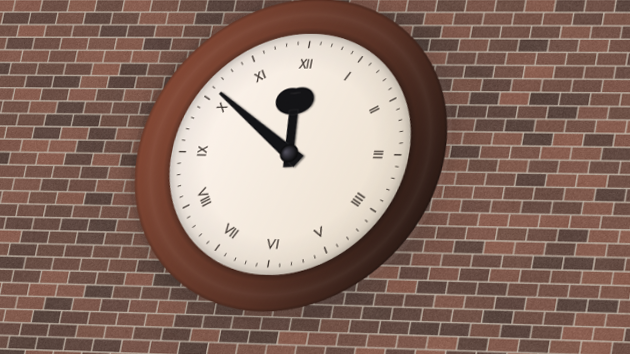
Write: h=11 m=51
